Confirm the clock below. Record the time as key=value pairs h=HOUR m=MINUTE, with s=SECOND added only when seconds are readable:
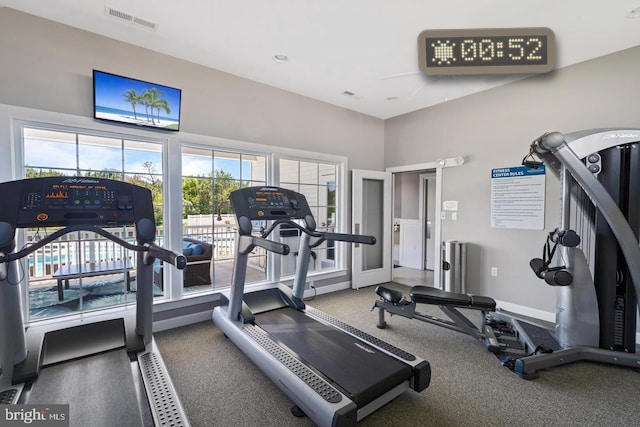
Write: h=0 m=52
